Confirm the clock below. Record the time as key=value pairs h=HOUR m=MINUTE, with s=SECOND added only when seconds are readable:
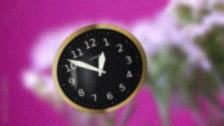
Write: h=12 m=52
